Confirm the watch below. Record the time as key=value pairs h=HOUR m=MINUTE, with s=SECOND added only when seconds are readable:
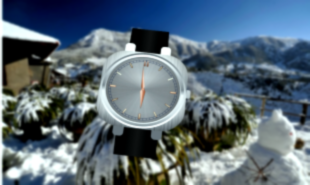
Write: h=5 m=59
